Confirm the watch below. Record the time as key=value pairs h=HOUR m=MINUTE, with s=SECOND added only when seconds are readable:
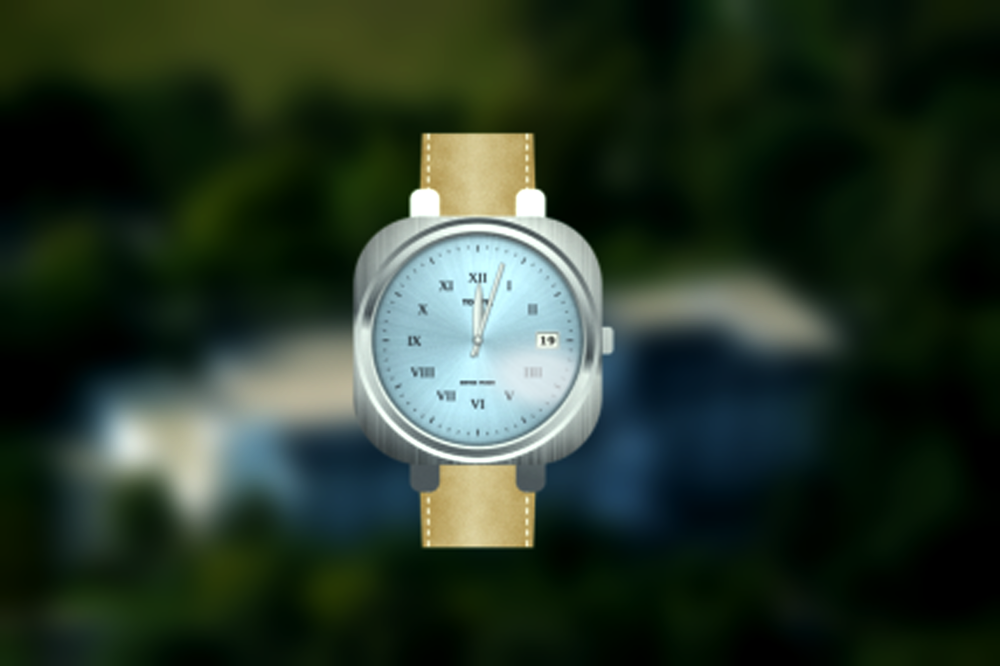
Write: h=12 m=3
